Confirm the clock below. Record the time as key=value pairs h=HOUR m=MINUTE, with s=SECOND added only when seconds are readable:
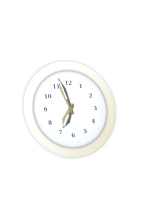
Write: h=6 m=57
